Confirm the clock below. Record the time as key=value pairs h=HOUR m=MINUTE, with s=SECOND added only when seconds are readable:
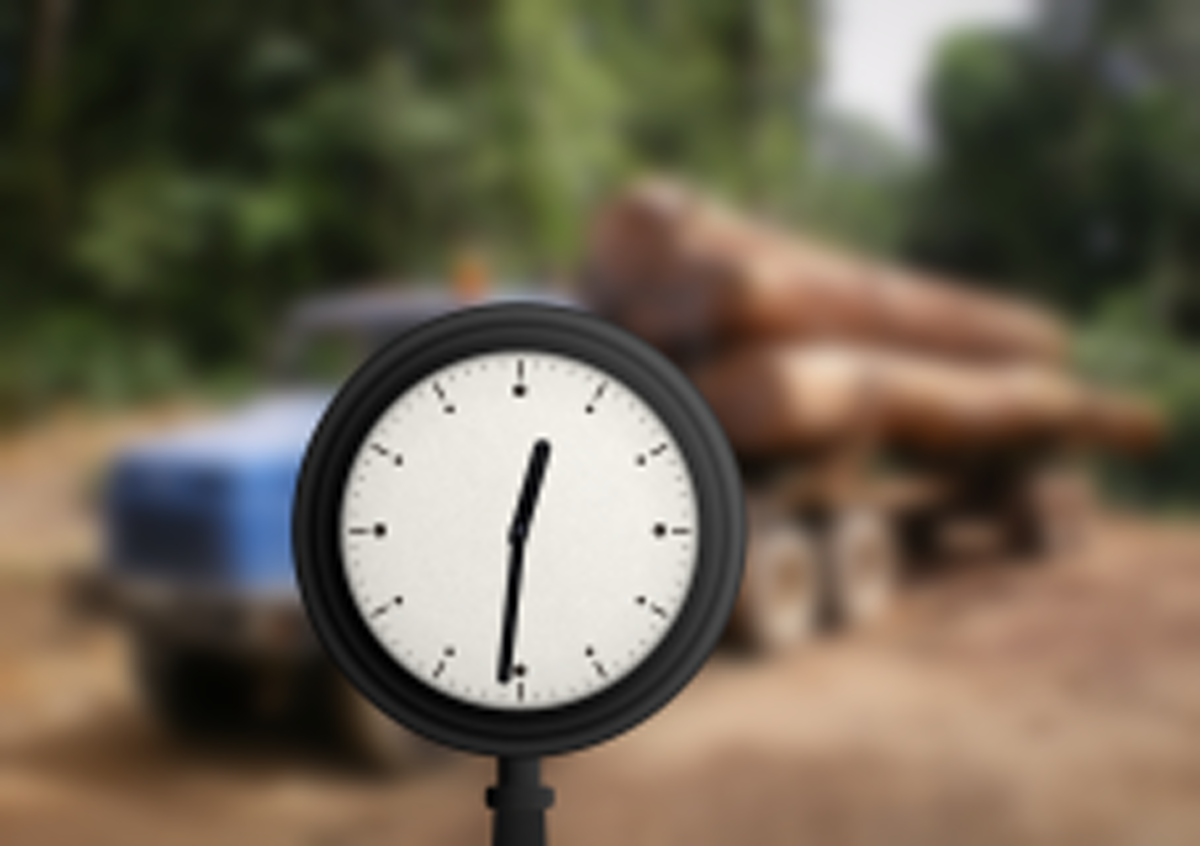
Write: h=12 m=31
